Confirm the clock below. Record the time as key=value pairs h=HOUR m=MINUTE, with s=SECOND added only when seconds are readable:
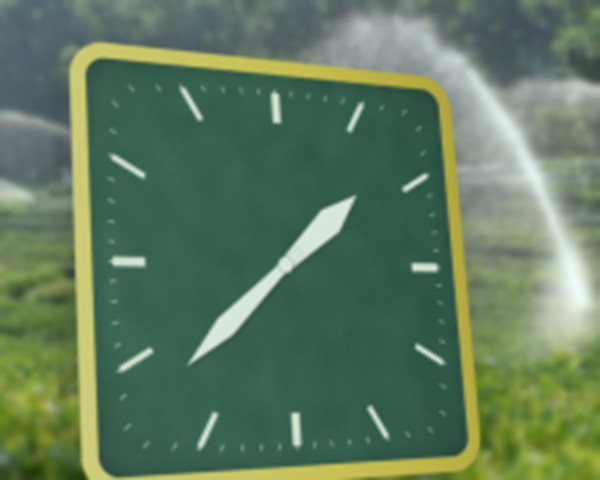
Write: h=1 m=38
